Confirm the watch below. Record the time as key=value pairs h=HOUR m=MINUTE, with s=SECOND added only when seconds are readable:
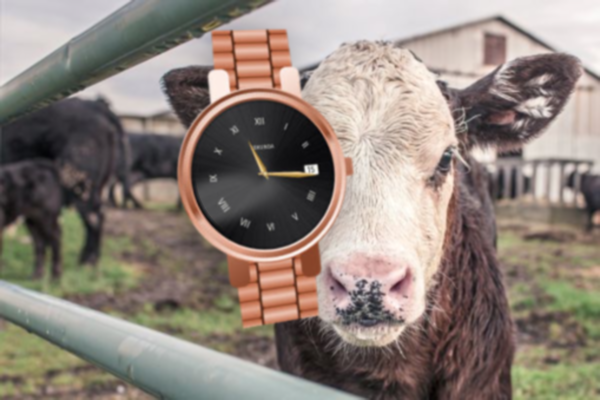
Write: h=11 m=16
